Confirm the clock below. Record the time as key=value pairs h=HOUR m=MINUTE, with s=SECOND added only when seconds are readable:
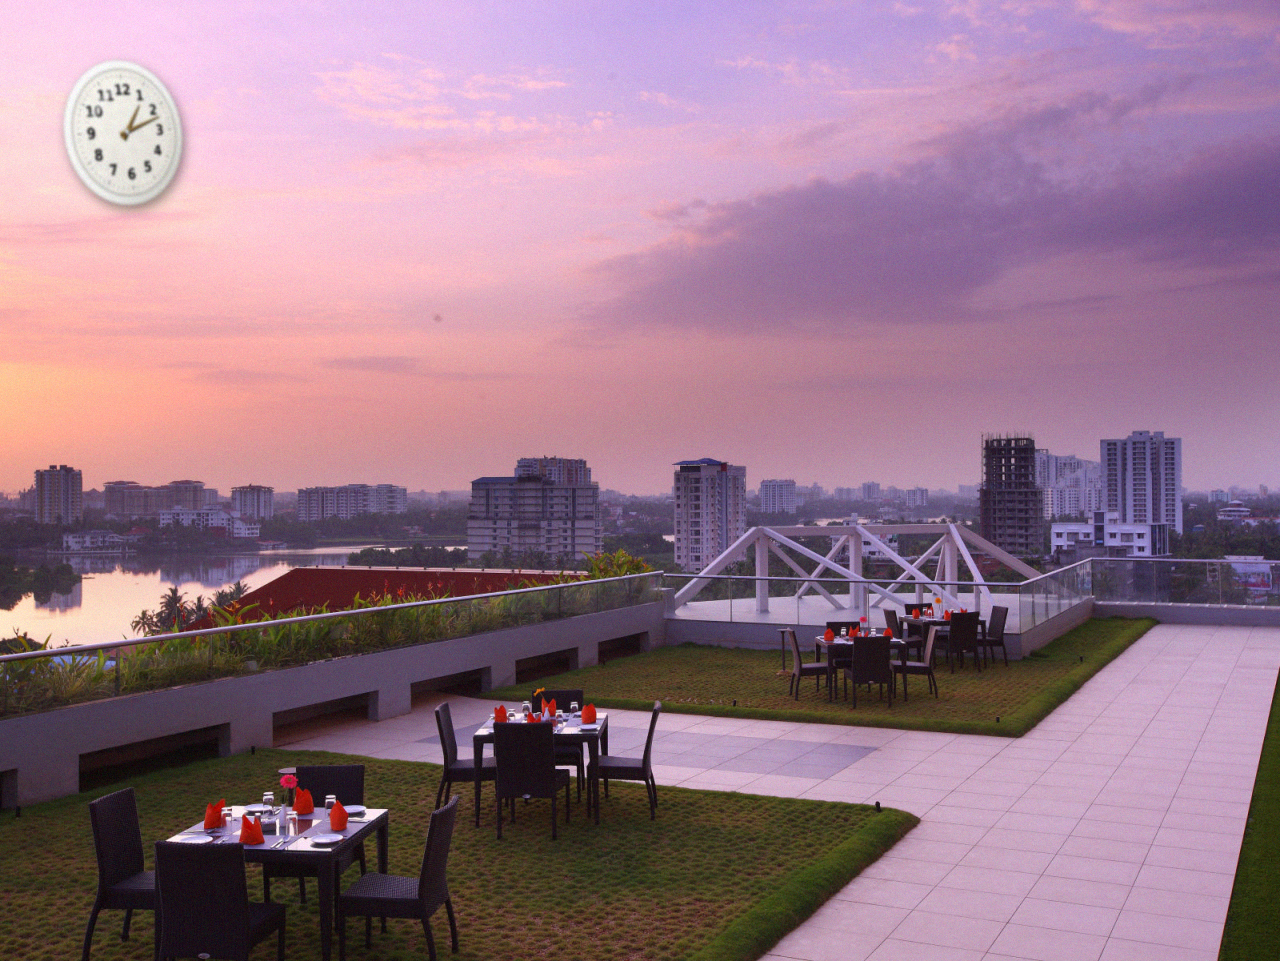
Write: h=1 m=12
